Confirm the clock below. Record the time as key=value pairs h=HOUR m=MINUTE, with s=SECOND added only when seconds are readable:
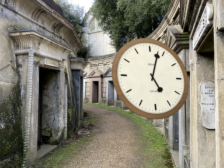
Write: h=5 m=3
